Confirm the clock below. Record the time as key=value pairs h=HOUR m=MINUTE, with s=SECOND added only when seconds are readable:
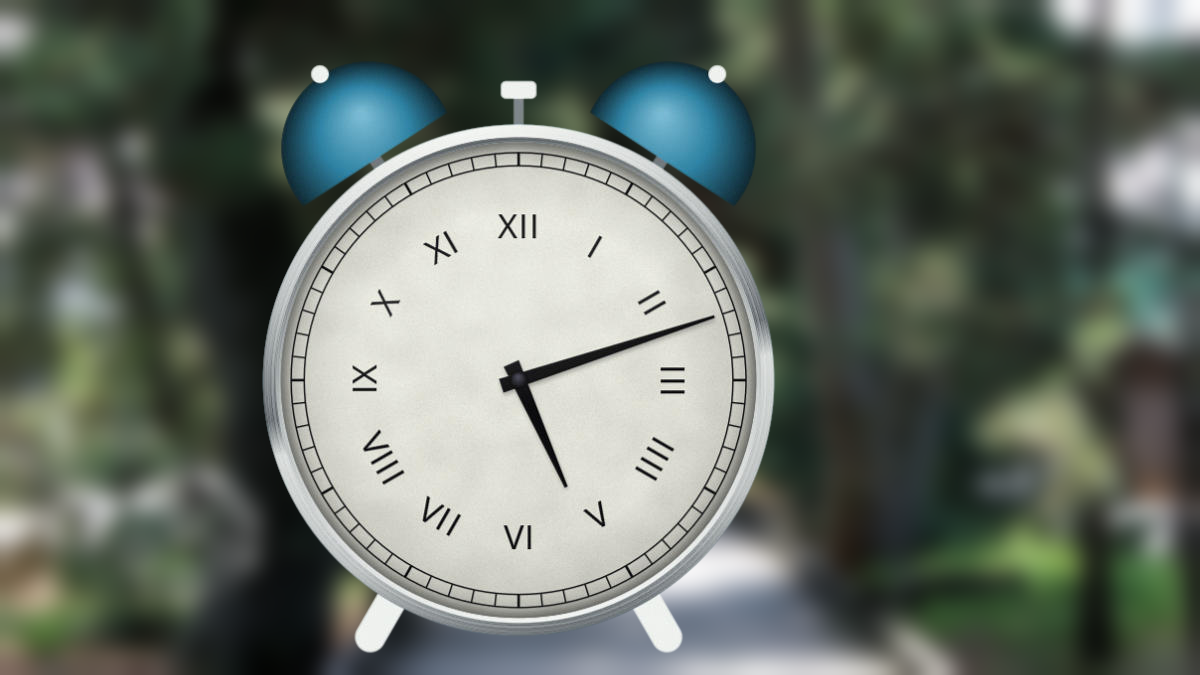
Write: h=5 m=12
